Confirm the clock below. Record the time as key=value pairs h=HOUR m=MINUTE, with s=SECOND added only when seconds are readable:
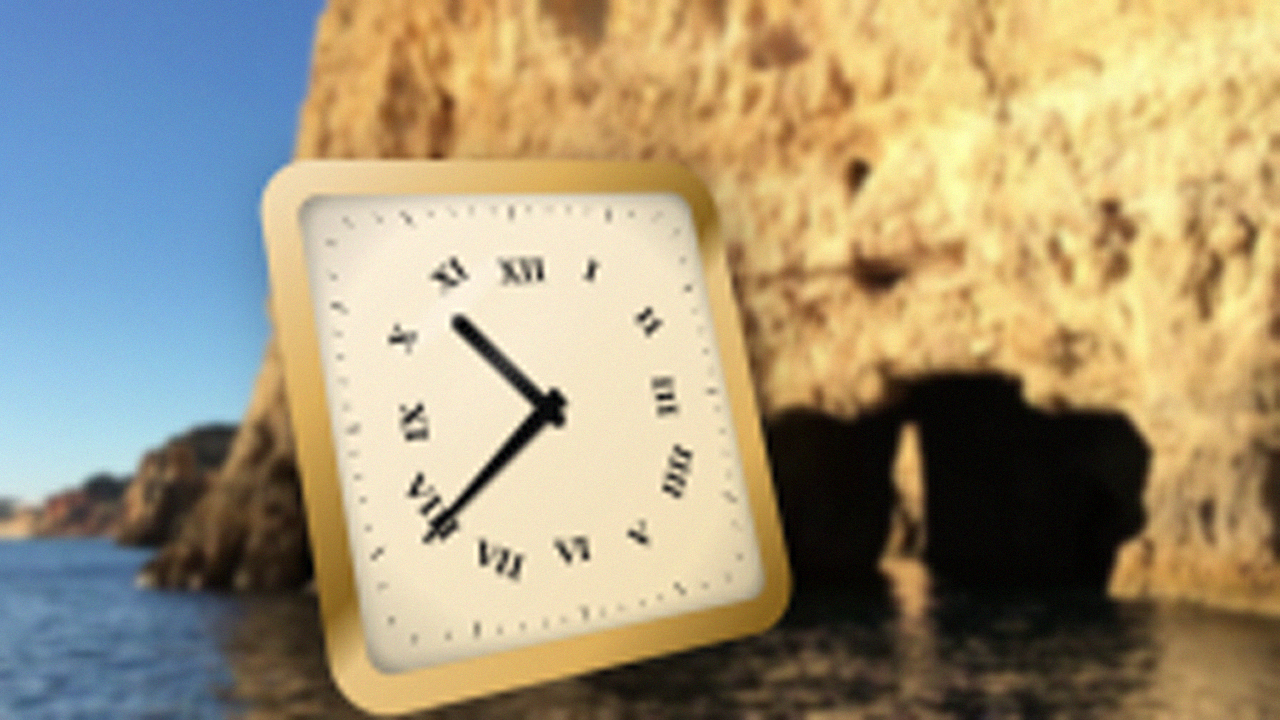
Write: h=10 m=39
